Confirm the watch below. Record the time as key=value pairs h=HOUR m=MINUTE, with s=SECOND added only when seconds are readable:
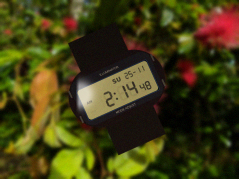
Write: h=2 m=14 s=48
